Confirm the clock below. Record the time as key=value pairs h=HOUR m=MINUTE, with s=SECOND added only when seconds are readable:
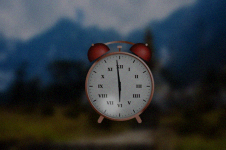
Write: h=5 m=59
